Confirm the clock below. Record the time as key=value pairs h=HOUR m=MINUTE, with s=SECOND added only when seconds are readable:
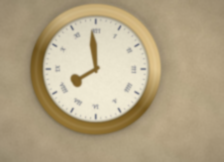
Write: h=7 m=59
